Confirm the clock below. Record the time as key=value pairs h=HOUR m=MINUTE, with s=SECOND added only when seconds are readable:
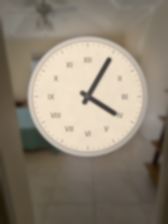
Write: h=4 m=5
